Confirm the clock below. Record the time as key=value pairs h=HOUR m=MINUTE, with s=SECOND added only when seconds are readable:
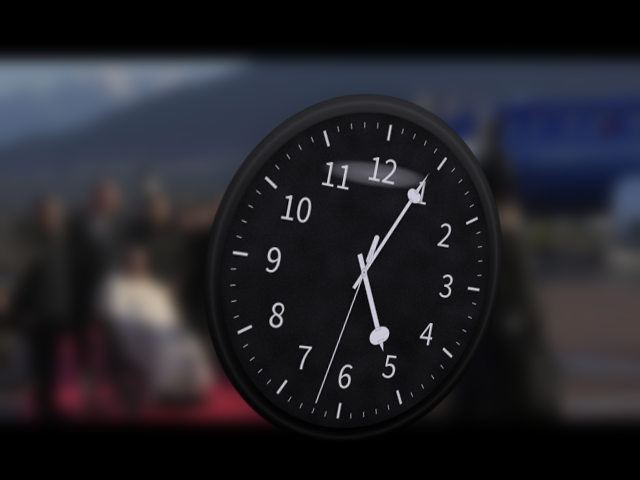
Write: h=5 m=4 s=32
